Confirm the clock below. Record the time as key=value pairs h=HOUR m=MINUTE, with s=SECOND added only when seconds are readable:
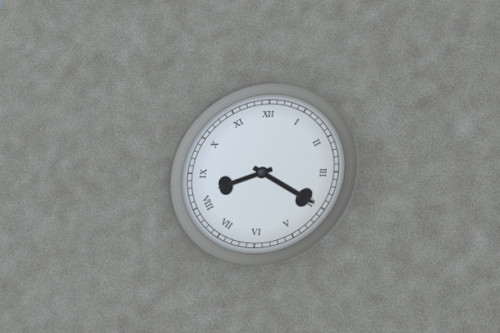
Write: h=8 m=20
